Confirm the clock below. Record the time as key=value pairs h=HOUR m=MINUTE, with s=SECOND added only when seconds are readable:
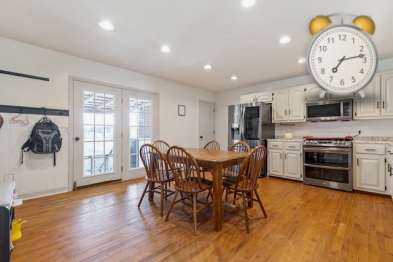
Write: h=7 m=13
